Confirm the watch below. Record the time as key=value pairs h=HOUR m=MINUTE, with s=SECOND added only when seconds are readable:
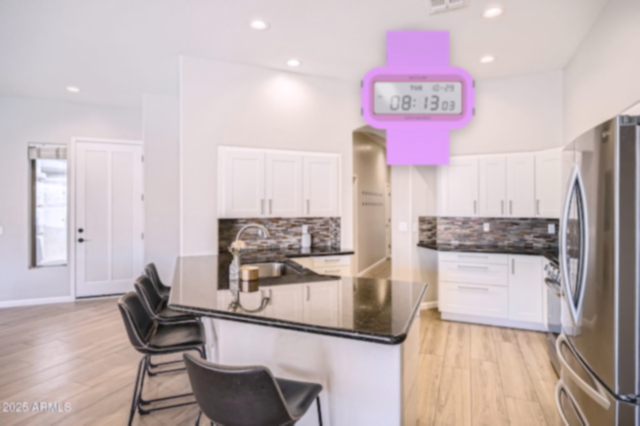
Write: h=8 m=13
